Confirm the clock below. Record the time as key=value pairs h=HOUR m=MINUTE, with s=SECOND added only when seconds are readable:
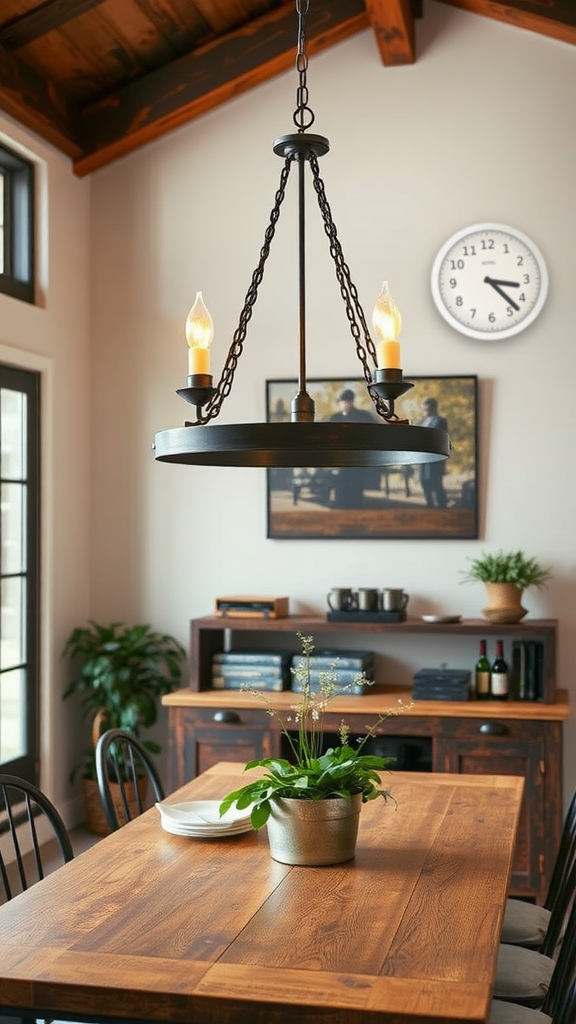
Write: h=3 m=23
